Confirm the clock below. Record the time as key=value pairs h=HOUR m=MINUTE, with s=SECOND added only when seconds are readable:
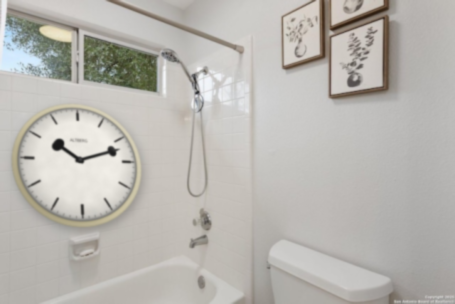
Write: h=10 m=12
